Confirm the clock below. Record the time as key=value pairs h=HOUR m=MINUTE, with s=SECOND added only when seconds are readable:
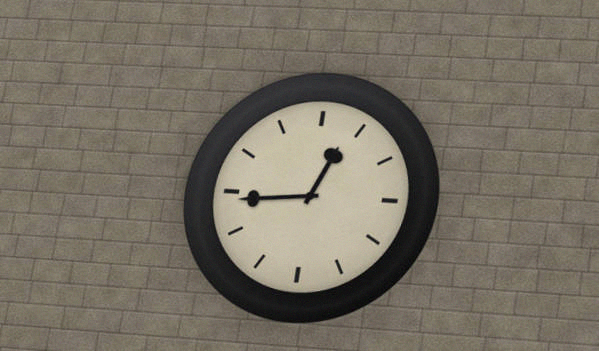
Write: h=12 m=44
